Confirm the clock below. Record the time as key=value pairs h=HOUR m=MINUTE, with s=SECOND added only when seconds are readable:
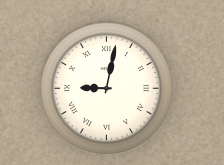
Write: h=9 m=2
